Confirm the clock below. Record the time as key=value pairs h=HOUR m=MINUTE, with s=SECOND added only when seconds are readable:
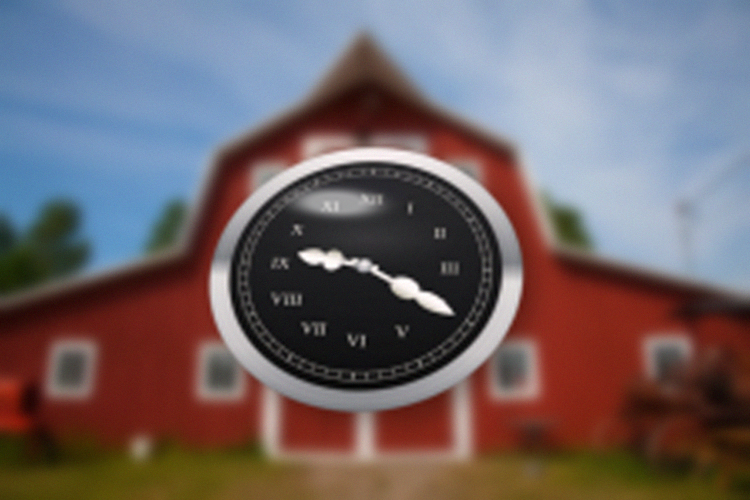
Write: h=9 m=20
